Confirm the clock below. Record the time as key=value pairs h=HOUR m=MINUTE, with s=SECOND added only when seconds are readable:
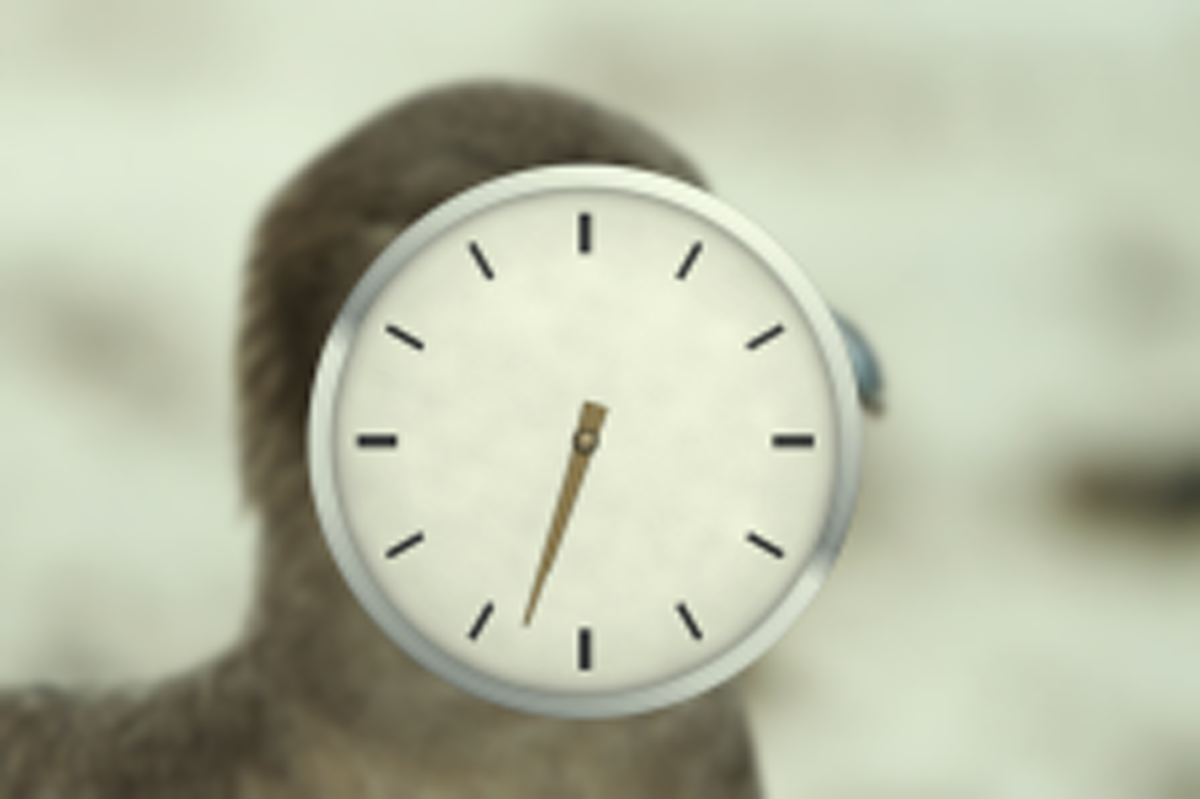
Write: h=6 m=33
